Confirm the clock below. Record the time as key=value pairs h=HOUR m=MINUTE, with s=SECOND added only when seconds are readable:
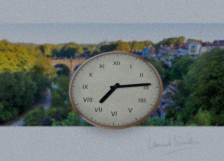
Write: h=7 m=14
